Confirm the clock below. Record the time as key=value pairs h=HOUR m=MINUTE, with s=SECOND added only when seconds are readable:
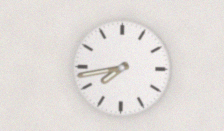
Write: h=7 m=43
